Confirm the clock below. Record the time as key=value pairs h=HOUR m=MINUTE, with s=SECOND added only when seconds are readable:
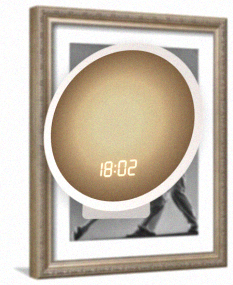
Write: h=18 m=2
